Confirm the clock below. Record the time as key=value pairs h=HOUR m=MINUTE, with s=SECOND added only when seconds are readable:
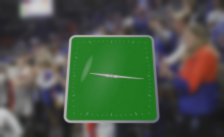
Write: h=9 m=16
